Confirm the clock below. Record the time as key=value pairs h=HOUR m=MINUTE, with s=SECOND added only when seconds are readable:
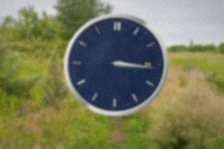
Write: h=3 m=16
